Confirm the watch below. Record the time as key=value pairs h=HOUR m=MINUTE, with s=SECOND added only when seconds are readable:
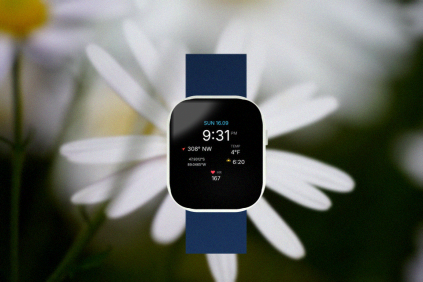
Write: h=9 m=31
